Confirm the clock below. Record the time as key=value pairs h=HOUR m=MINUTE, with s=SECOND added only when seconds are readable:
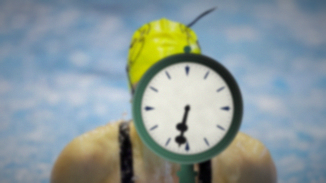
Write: h=6 m=32
